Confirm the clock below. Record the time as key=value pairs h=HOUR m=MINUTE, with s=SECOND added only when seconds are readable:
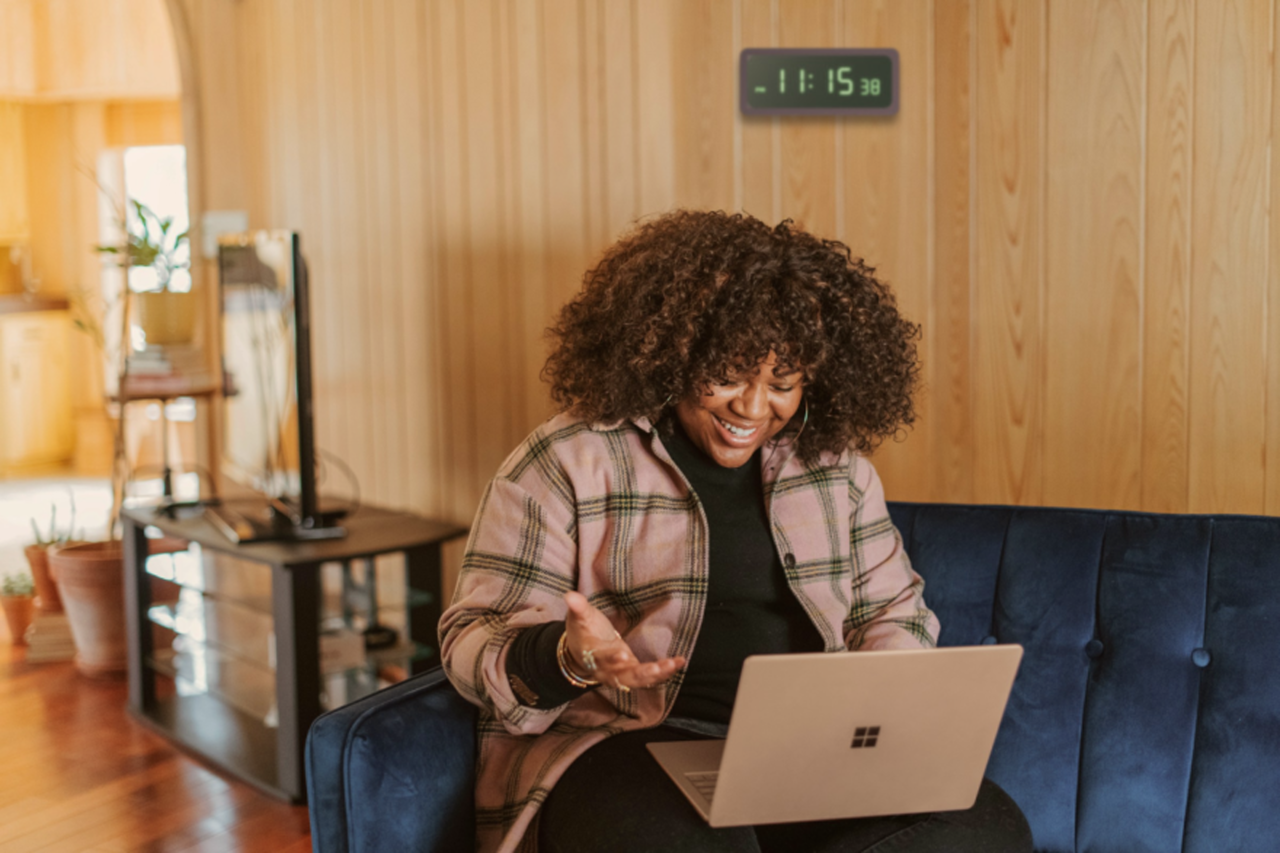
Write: h=11 m=15
